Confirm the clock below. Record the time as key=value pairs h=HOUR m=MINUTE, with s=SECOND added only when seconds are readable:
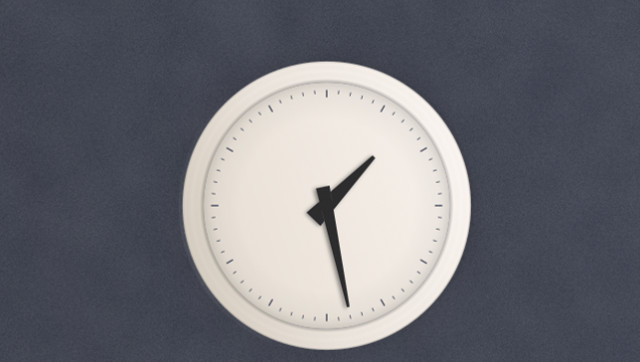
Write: h=1 m=28
